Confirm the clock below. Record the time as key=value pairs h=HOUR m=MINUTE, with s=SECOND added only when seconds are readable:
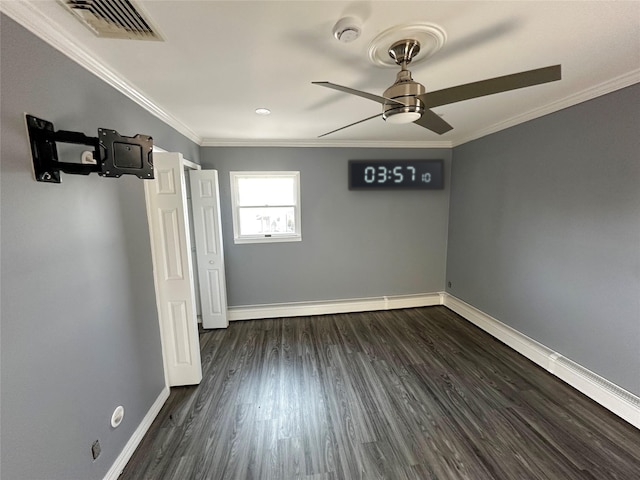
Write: h=3 m=57
